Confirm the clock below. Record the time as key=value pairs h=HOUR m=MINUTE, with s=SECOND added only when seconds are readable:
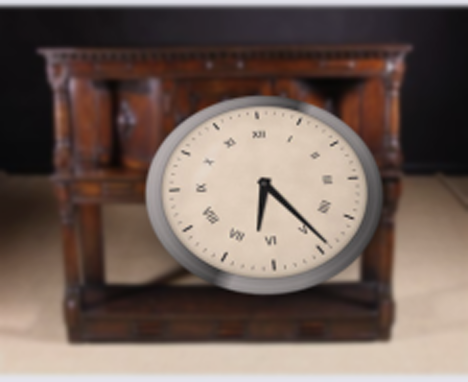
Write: h=6 m=24
